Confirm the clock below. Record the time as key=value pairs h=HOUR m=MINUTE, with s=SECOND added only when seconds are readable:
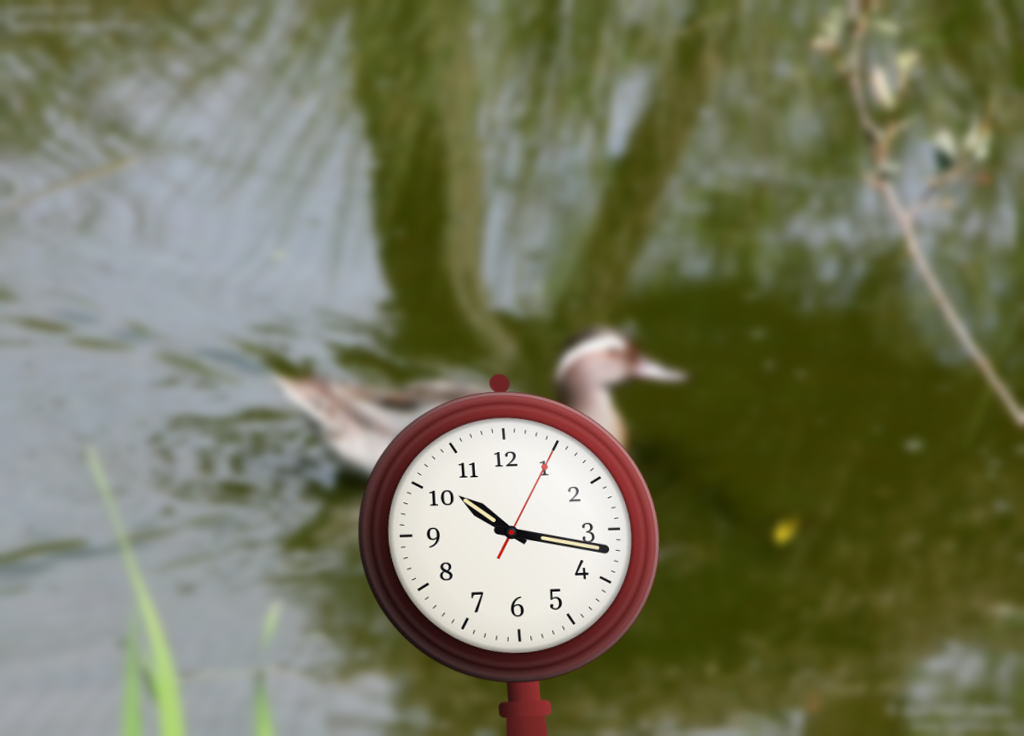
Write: h=10 m=17 s=5
